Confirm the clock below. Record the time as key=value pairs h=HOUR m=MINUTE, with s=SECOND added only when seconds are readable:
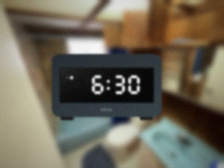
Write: h=6 m=30
